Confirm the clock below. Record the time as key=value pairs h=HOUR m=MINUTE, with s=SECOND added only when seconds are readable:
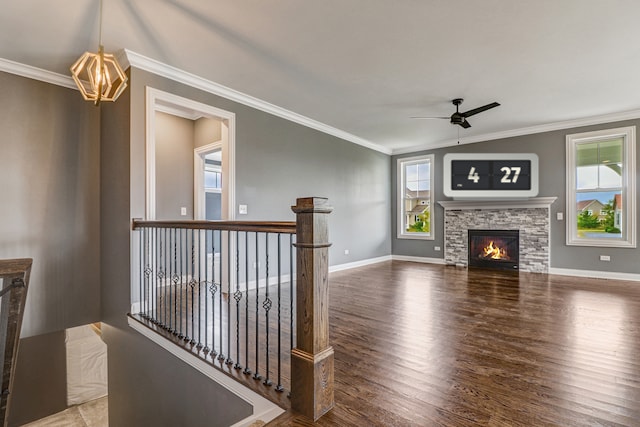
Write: h=4 m=27
